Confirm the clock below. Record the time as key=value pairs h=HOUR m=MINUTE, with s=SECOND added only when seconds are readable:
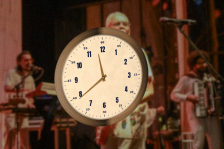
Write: h=11 m=39
